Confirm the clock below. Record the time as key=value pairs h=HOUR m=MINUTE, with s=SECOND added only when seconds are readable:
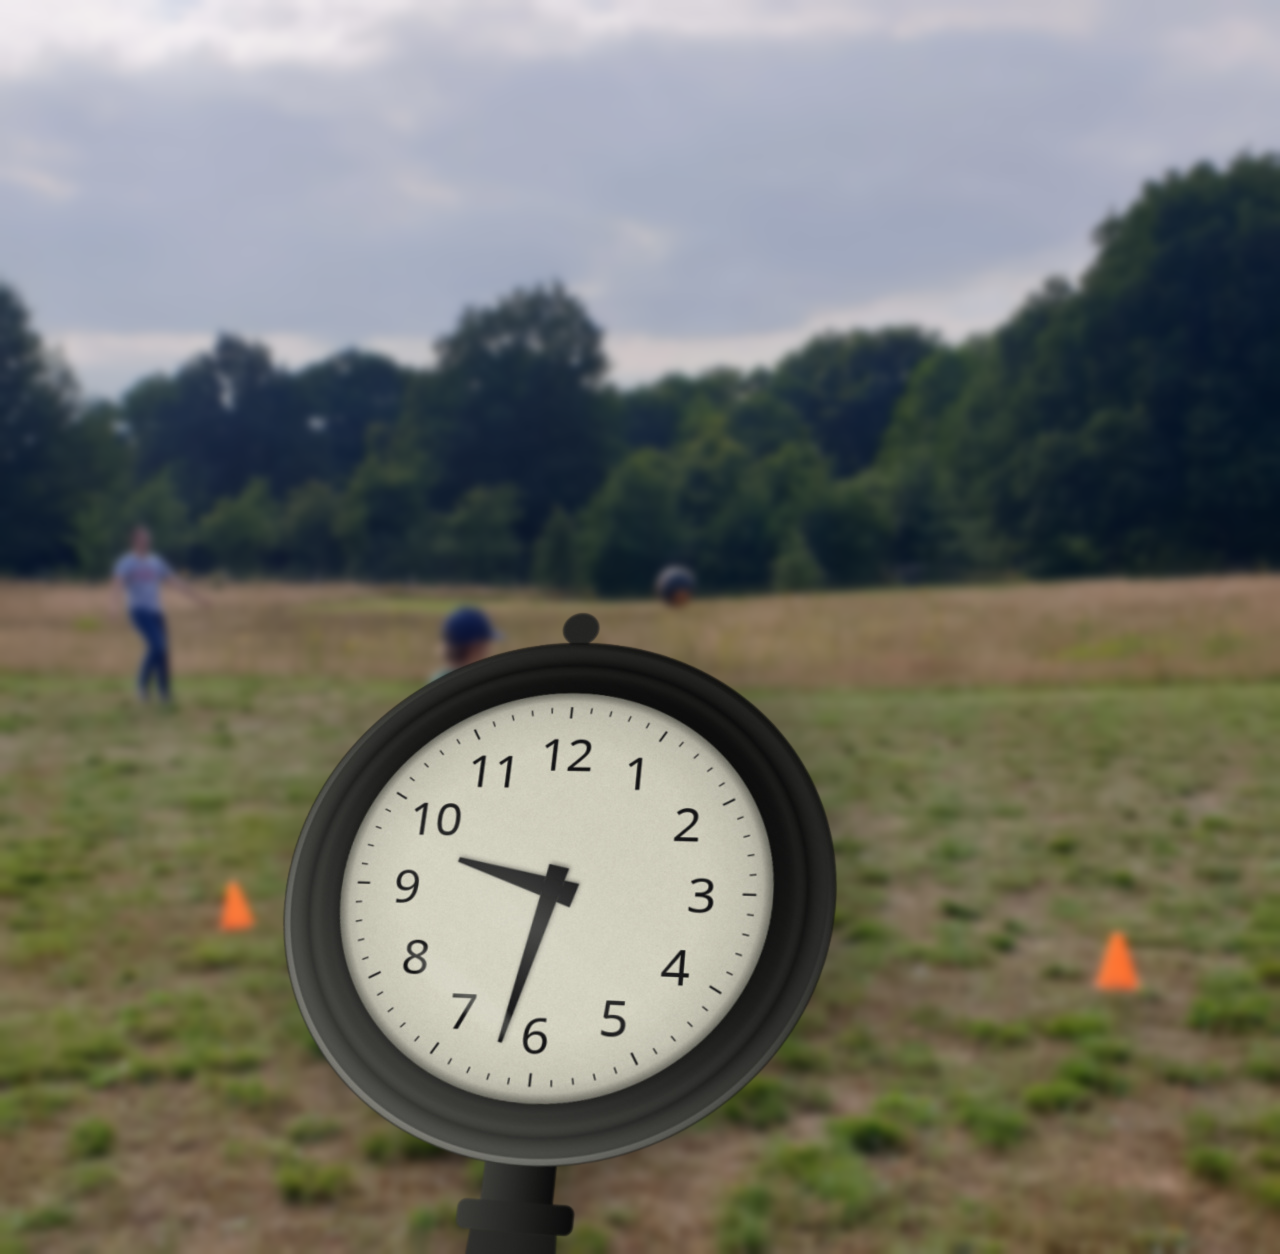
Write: h=9 m=32
